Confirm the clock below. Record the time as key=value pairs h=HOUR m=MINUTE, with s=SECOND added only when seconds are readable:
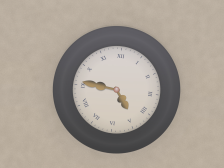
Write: h=4 m=46
